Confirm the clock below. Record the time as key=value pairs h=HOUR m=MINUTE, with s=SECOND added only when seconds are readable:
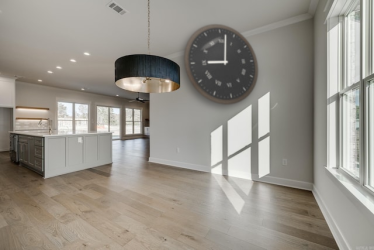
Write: h=9 m=2
